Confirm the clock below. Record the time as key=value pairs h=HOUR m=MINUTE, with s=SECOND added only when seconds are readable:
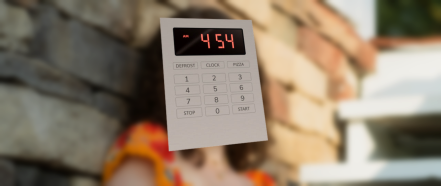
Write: h=4 m=54
